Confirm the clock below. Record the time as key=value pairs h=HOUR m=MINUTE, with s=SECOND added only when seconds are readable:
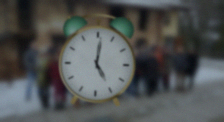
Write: h=5 m=1
